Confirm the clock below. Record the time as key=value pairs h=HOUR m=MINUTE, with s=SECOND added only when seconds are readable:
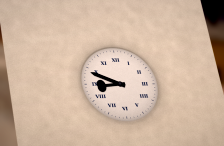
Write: h=8 m=49
